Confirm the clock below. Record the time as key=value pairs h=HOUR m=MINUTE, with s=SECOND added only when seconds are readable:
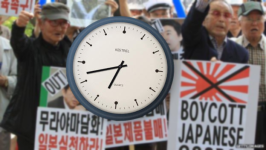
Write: h=6 m=42
